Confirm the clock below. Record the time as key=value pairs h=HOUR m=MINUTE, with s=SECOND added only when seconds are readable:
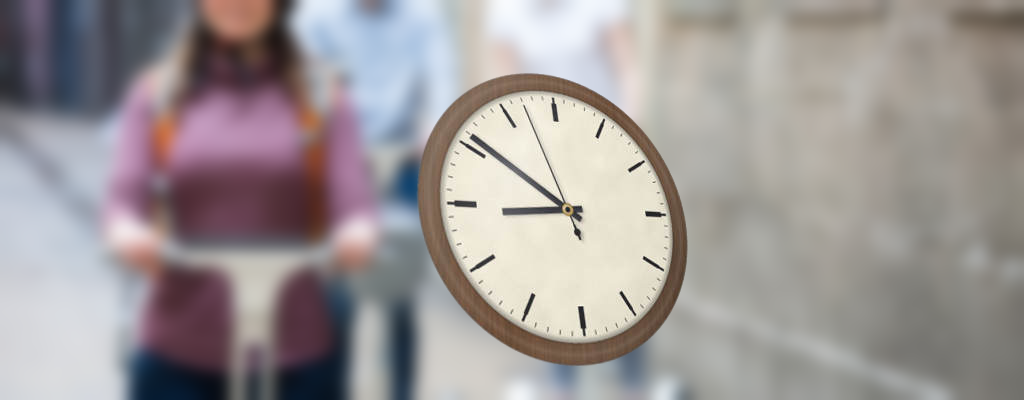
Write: h=8 m=50 s=57
